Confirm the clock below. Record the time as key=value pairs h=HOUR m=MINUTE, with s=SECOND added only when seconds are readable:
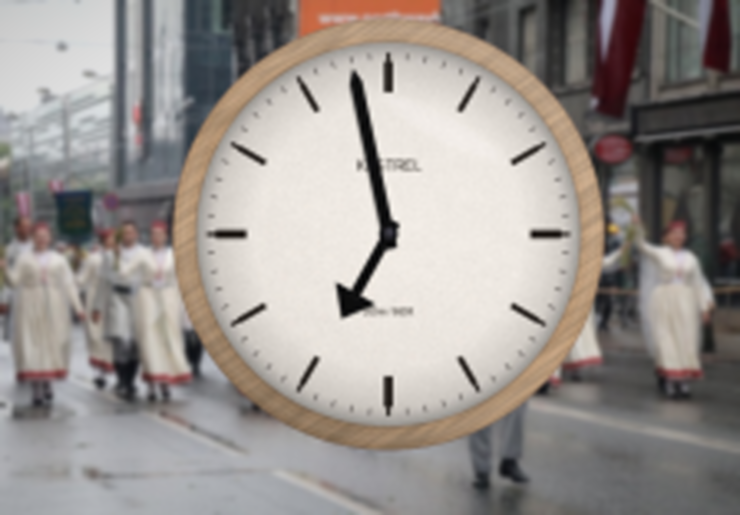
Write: h=6 m=58
